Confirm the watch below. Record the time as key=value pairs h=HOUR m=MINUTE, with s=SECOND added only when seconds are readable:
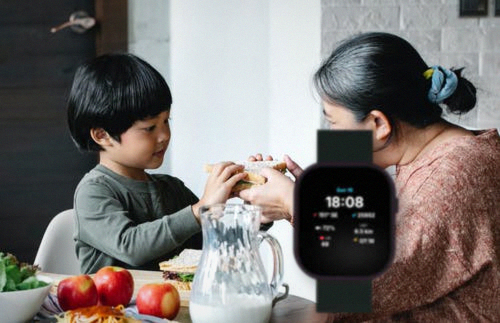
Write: h=18 m=8
